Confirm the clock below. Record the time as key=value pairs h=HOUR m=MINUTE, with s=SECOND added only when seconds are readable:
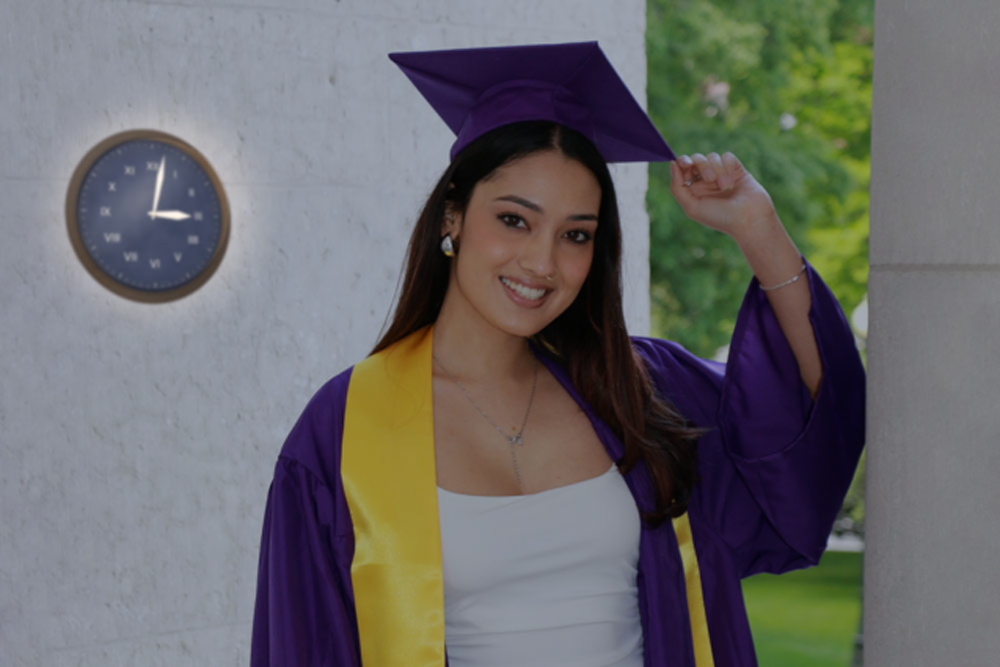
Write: h=3 m=2
